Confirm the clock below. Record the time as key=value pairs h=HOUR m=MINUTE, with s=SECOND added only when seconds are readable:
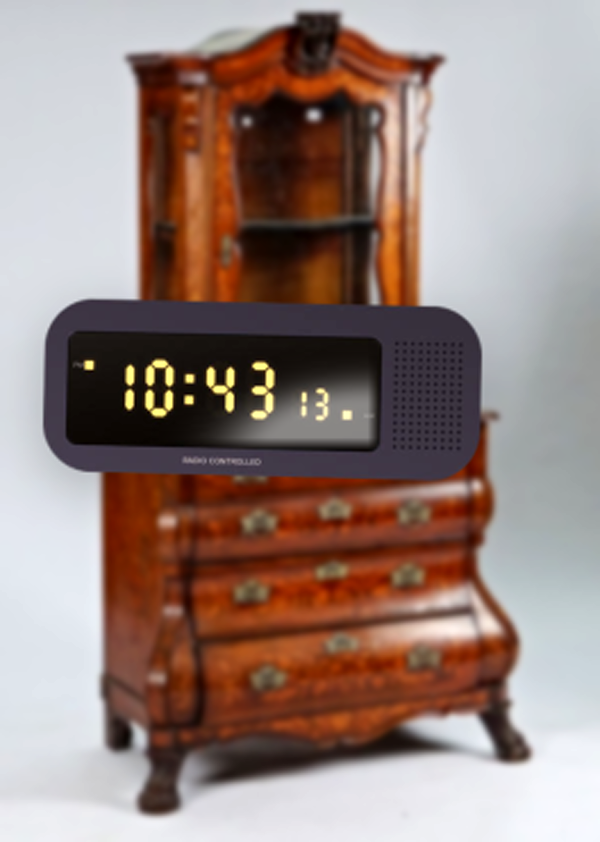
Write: h=10 m=43 s=13
